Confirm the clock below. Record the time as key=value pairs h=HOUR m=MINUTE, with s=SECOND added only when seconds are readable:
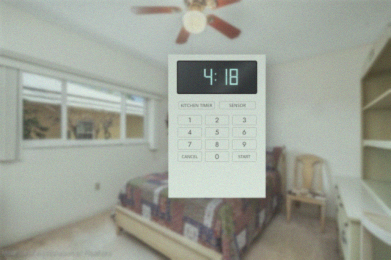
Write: h=4 m=18
